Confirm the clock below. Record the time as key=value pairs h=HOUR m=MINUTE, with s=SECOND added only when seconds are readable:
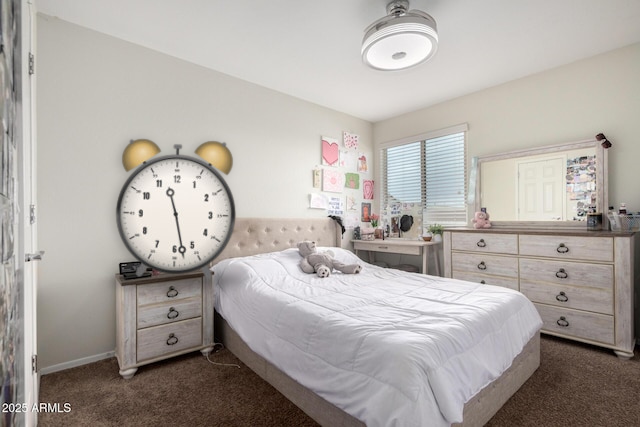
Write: h=11 m=28
